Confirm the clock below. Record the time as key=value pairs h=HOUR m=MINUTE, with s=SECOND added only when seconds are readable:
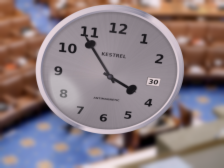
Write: h=3 m=54
